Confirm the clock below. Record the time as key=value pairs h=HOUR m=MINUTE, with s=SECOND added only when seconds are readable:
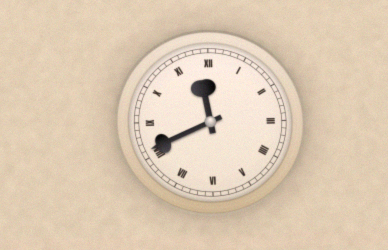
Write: h=11 m=41
